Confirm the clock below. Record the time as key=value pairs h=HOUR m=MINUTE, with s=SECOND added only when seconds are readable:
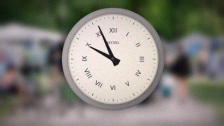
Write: h=9 m=56
